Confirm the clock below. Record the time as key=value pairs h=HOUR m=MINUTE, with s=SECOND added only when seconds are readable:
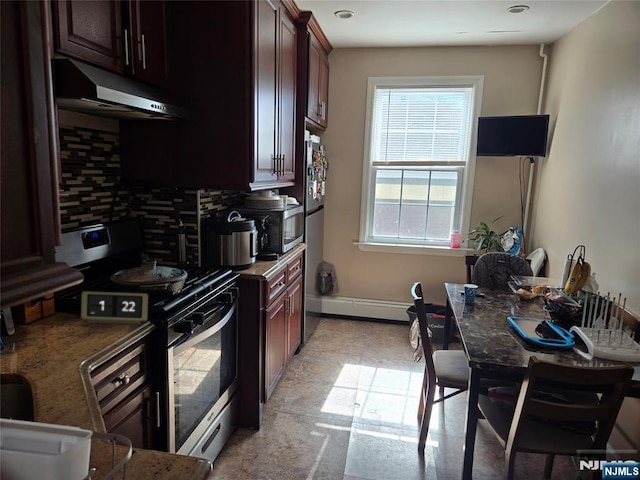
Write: h=1 m=22
